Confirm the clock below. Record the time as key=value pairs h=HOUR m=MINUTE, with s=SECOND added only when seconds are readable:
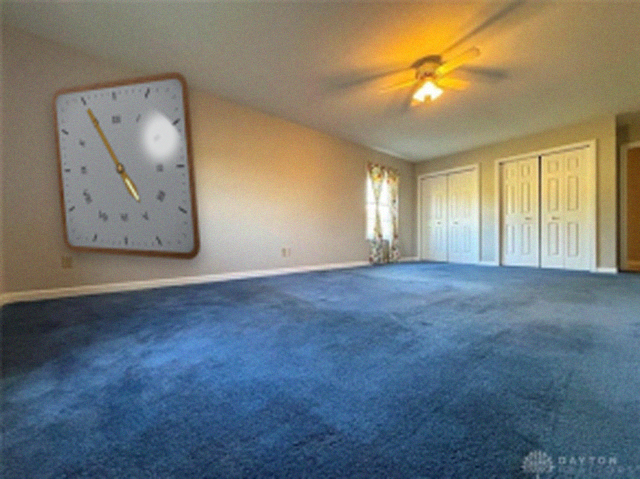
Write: h=4 m=55
